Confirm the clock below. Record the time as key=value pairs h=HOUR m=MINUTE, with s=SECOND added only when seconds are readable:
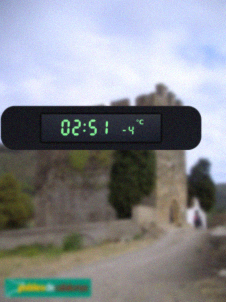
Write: h=2 m=51
